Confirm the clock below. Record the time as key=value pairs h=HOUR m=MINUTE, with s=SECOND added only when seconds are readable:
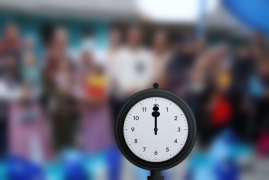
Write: h=12 m=0
